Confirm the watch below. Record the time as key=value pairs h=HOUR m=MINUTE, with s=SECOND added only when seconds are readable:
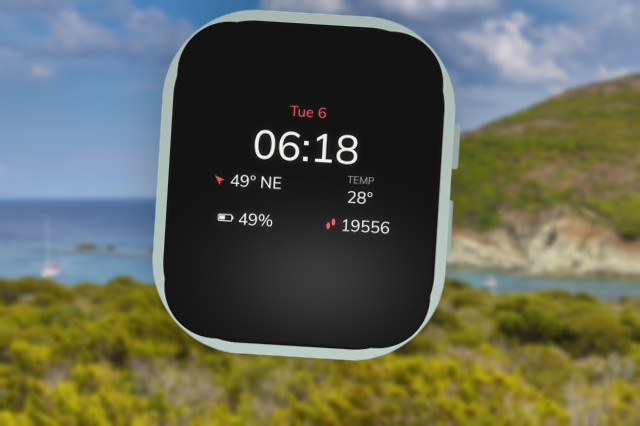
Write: h=6 m=18
